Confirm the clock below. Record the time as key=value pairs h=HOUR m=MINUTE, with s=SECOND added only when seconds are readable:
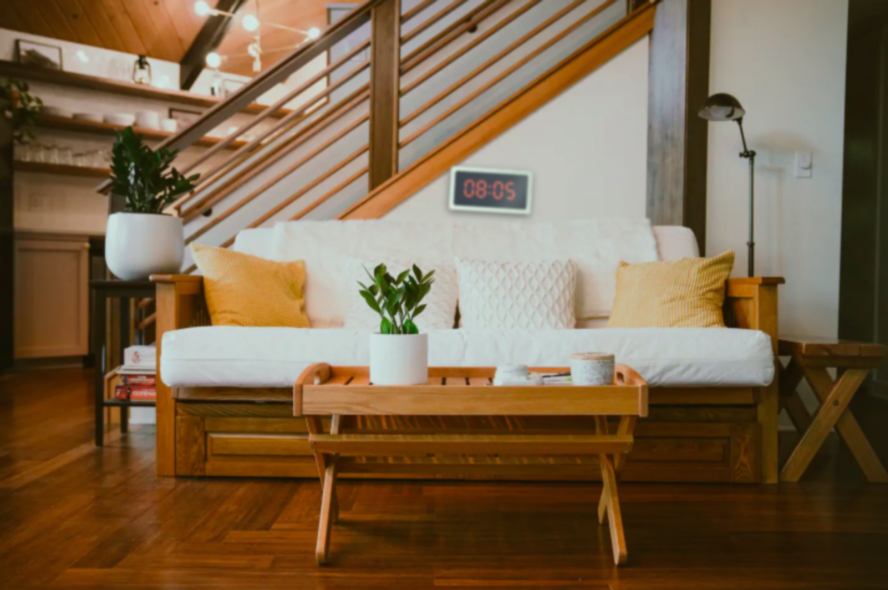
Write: h=8 m=5
